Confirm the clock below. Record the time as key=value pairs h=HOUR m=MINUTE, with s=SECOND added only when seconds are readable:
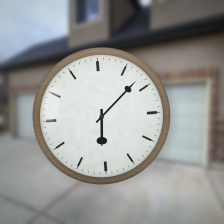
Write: h=6 m=8
